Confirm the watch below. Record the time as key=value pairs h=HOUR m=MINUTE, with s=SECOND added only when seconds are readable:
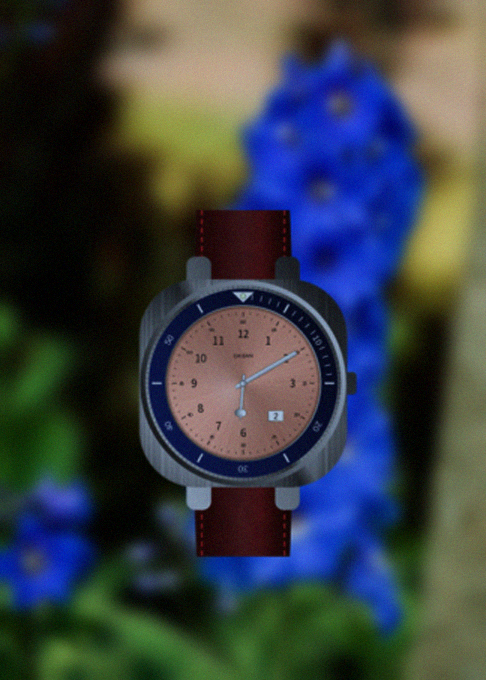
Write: h=6 m=10
